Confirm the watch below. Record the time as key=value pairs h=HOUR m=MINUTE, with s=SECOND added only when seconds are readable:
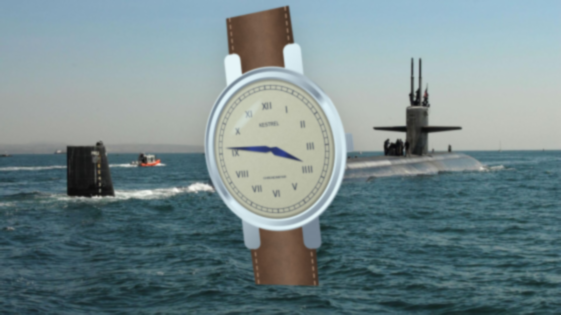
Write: h=3 m=46
